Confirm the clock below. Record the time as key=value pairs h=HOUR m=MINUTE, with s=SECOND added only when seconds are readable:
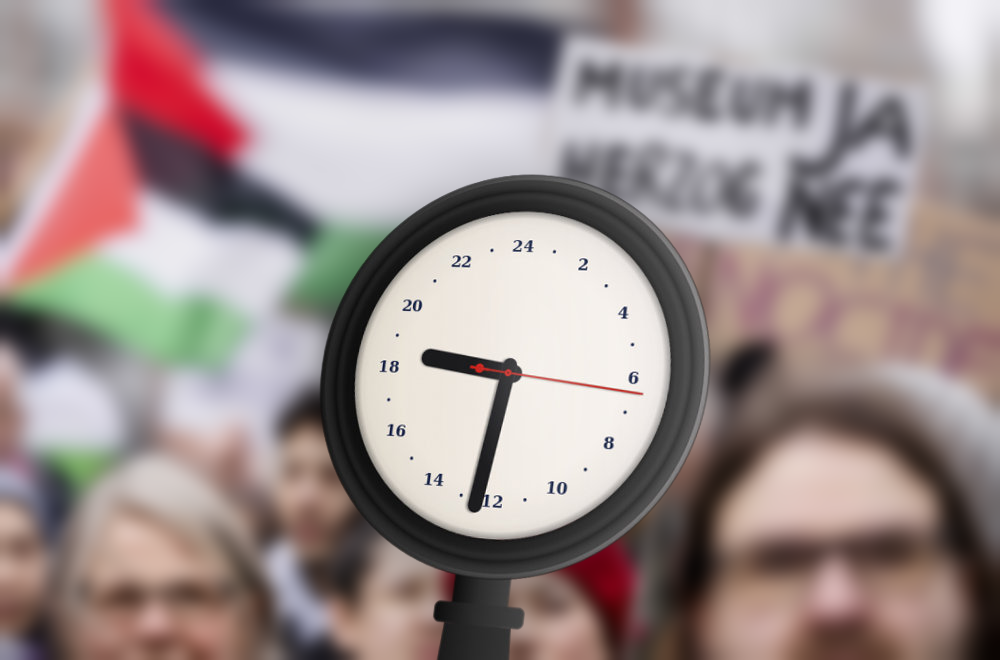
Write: h=18 m=31 s=16
